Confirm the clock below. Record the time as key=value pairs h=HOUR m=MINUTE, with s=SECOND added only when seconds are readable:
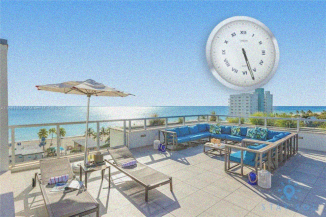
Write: h=5 m=27
